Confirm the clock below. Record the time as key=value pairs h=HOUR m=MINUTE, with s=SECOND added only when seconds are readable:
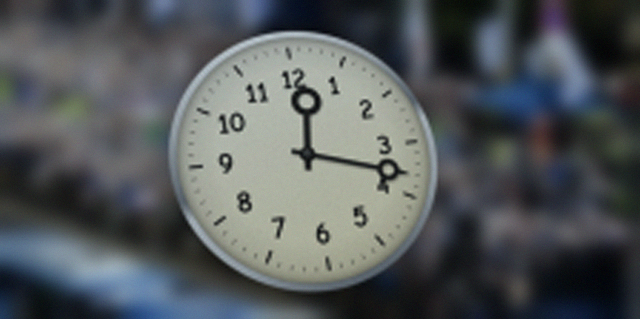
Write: h=12 m=18
